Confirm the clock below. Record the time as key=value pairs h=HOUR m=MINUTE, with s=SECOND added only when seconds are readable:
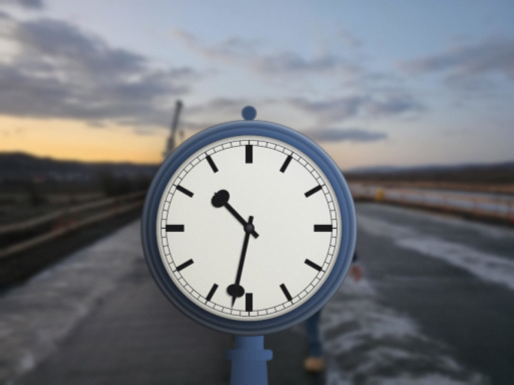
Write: h=10 m=32
